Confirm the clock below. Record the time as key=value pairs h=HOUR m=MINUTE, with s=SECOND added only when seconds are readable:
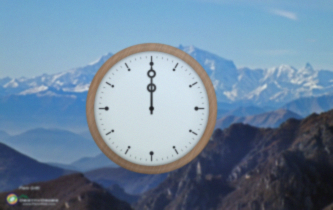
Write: h=12 m=0
